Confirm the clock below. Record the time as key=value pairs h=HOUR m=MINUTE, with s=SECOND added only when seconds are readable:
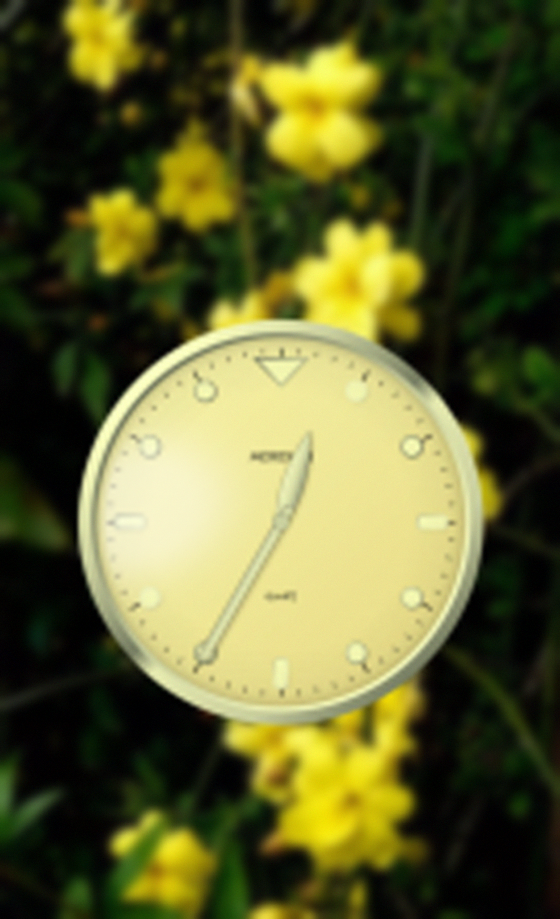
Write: h=12 m=35
